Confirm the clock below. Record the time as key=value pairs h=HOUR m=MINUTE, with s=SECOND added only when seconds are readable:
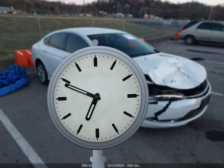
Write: h=6 m=49
